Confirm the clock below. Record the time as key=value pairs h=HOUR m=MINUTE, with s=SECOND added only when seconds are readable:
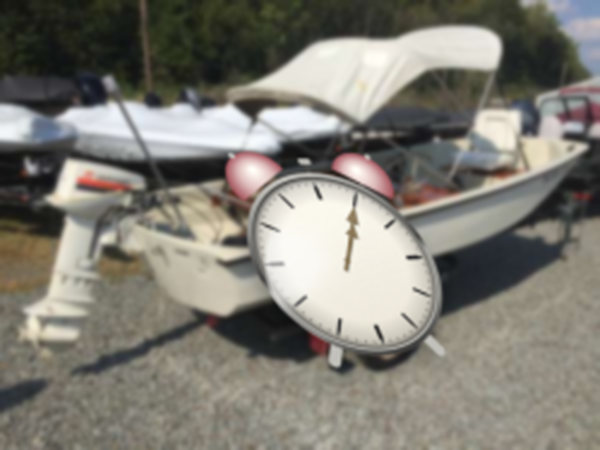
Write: h=1 m=5
